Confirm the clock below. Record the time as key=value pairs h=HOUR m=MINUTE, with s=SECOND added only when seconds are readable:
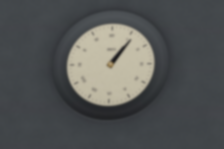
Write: h=1 m=6
